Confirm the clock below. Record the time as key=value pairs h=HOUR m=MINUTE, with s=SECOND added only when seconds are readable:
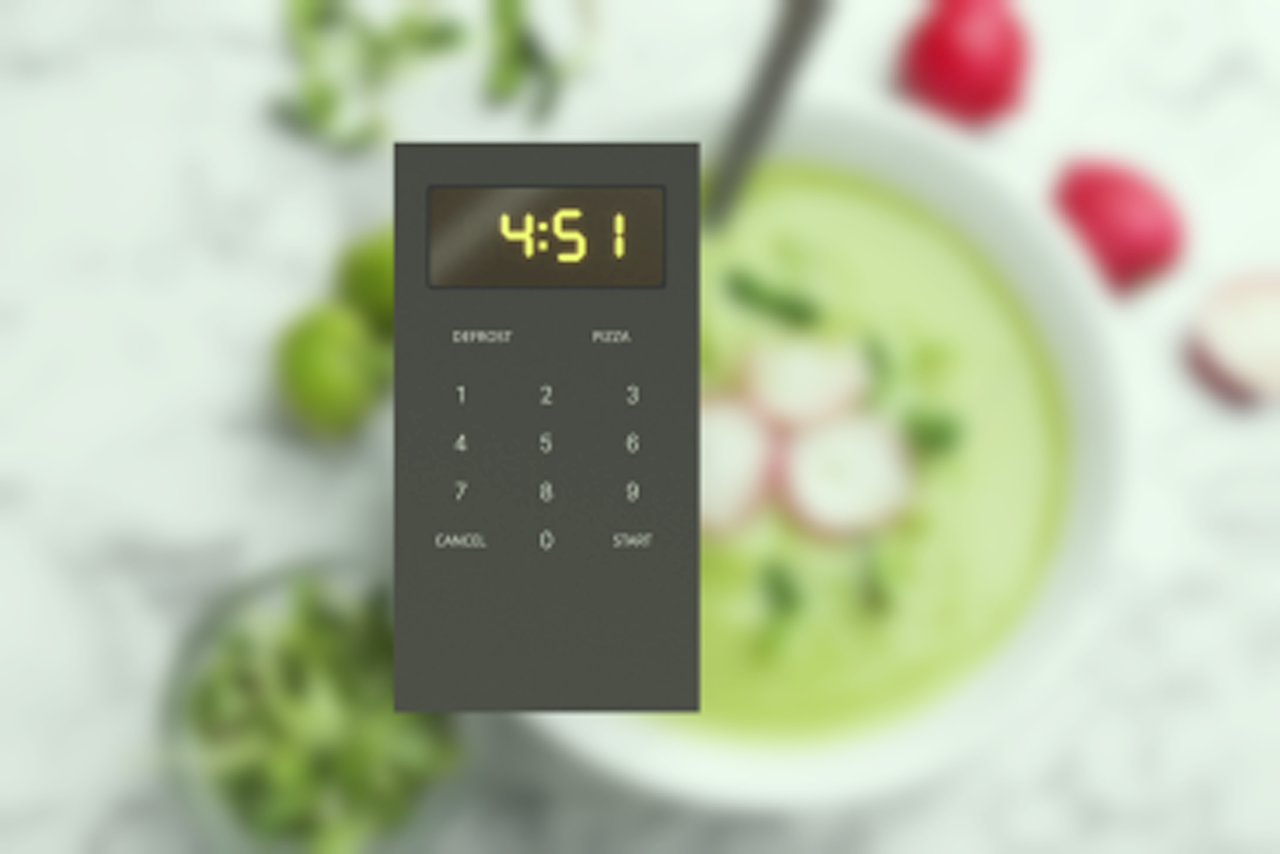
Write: h=4 m=51
